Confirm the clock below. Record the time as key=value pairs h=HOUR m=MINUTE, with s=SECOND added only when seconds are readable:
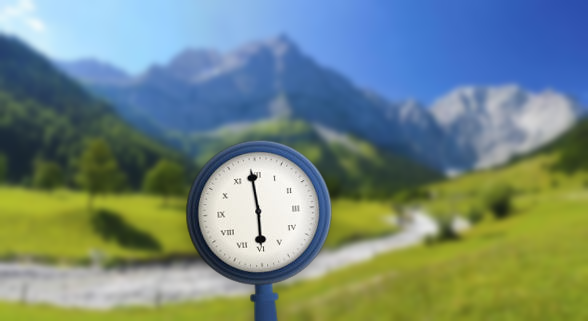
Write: h=5 m=59
